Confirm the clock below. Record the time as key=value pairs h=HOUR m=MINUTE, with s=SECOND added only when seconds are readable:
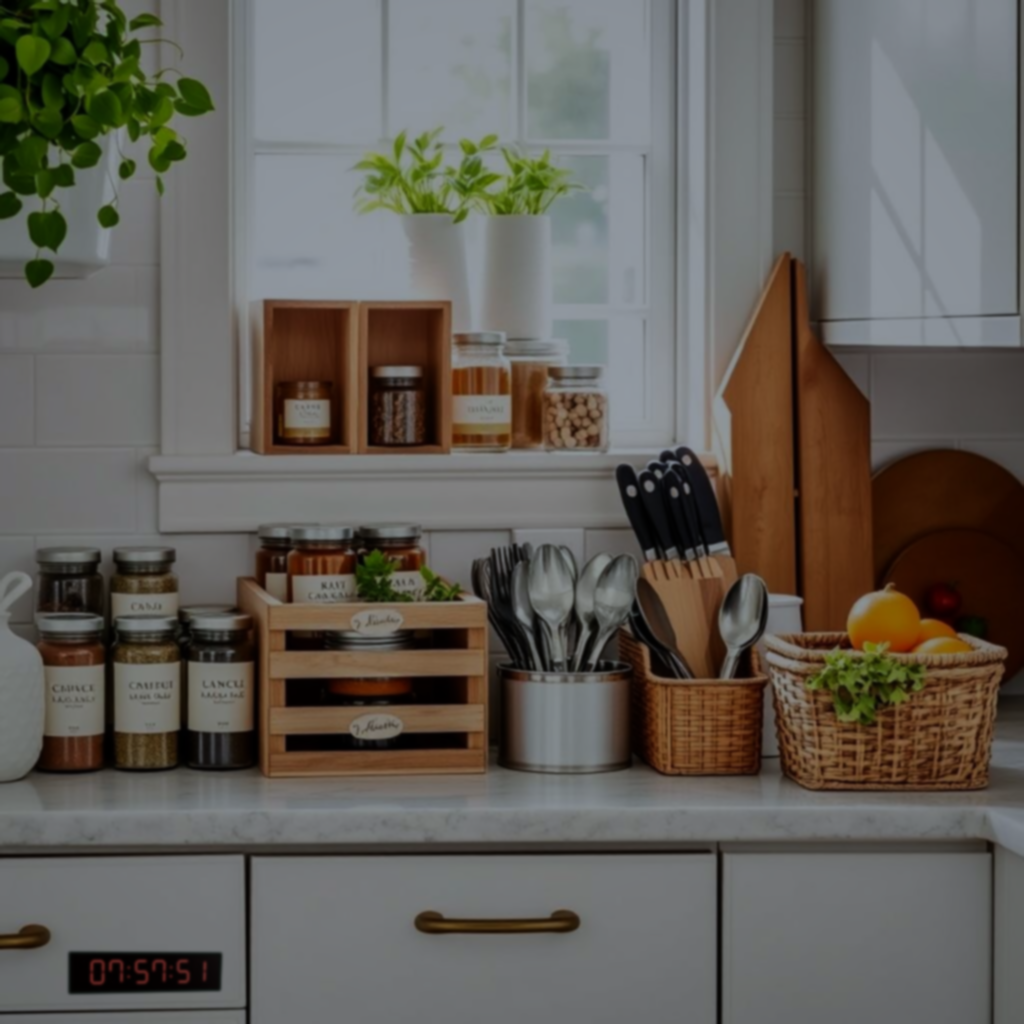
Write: h=7 m=57 s=51
